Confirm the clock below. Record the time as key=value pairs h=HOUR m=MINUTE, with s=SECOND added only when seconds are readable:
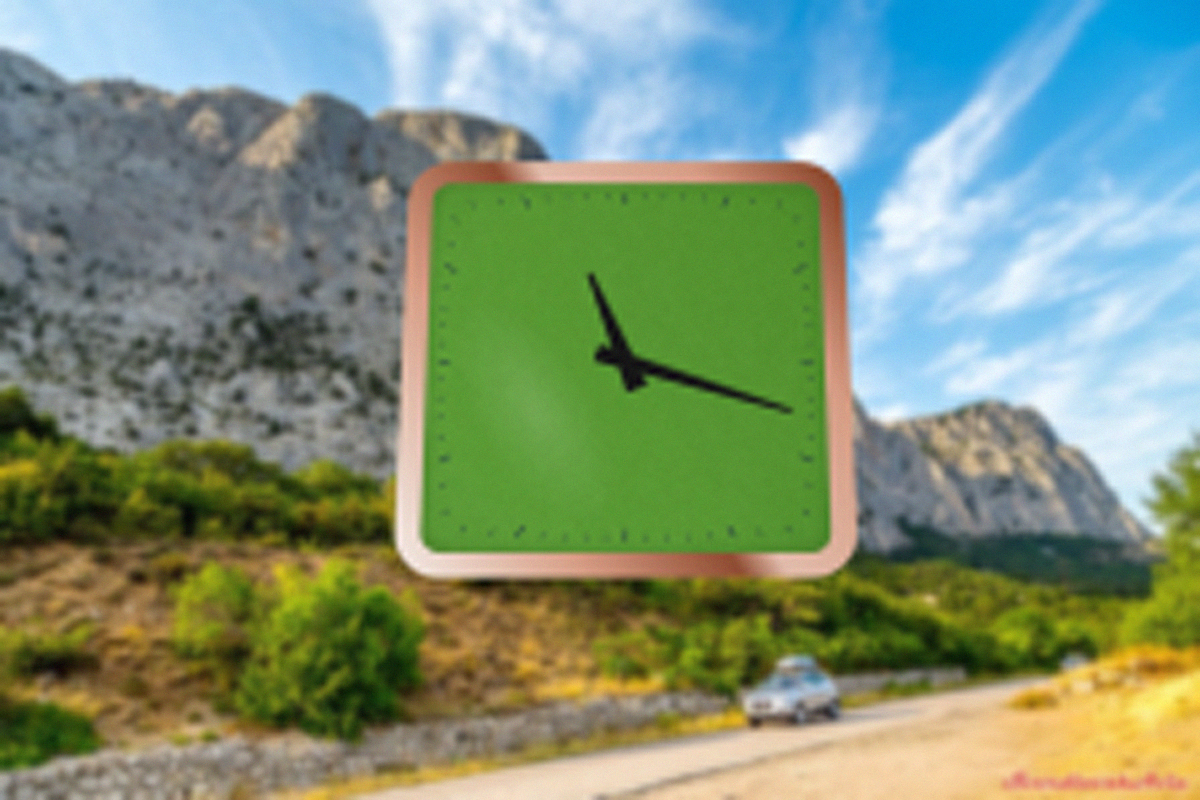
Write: h=11 m=18
